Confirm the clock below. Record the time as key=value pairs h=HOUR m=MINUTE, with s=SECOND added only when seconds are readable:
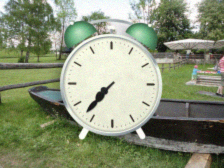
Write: h=7 m=37
